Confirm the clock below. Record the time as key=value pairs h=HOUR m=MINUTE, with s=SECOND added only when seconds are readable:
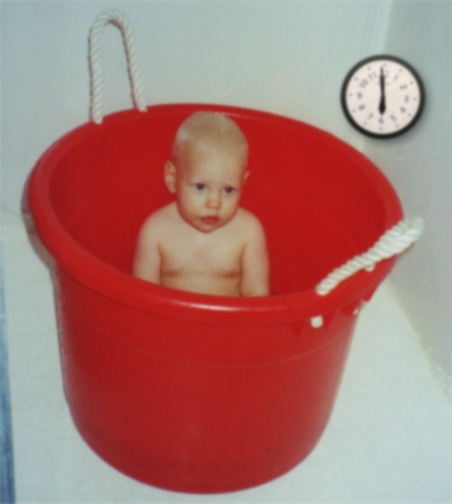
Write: h=5 m=59
